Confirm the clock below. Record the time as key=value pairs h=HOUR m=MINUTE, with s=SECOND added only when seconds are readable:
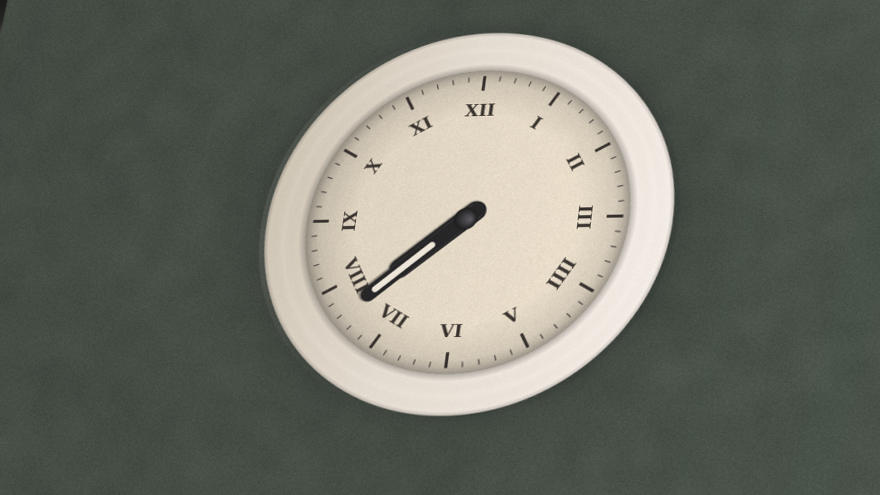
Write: h=7 m=38
